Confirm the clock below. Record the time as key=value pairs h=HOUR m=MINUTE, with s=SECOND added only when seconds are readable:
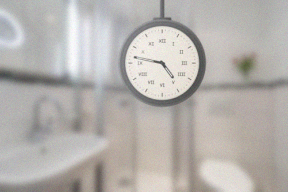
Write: h=4 m=47
